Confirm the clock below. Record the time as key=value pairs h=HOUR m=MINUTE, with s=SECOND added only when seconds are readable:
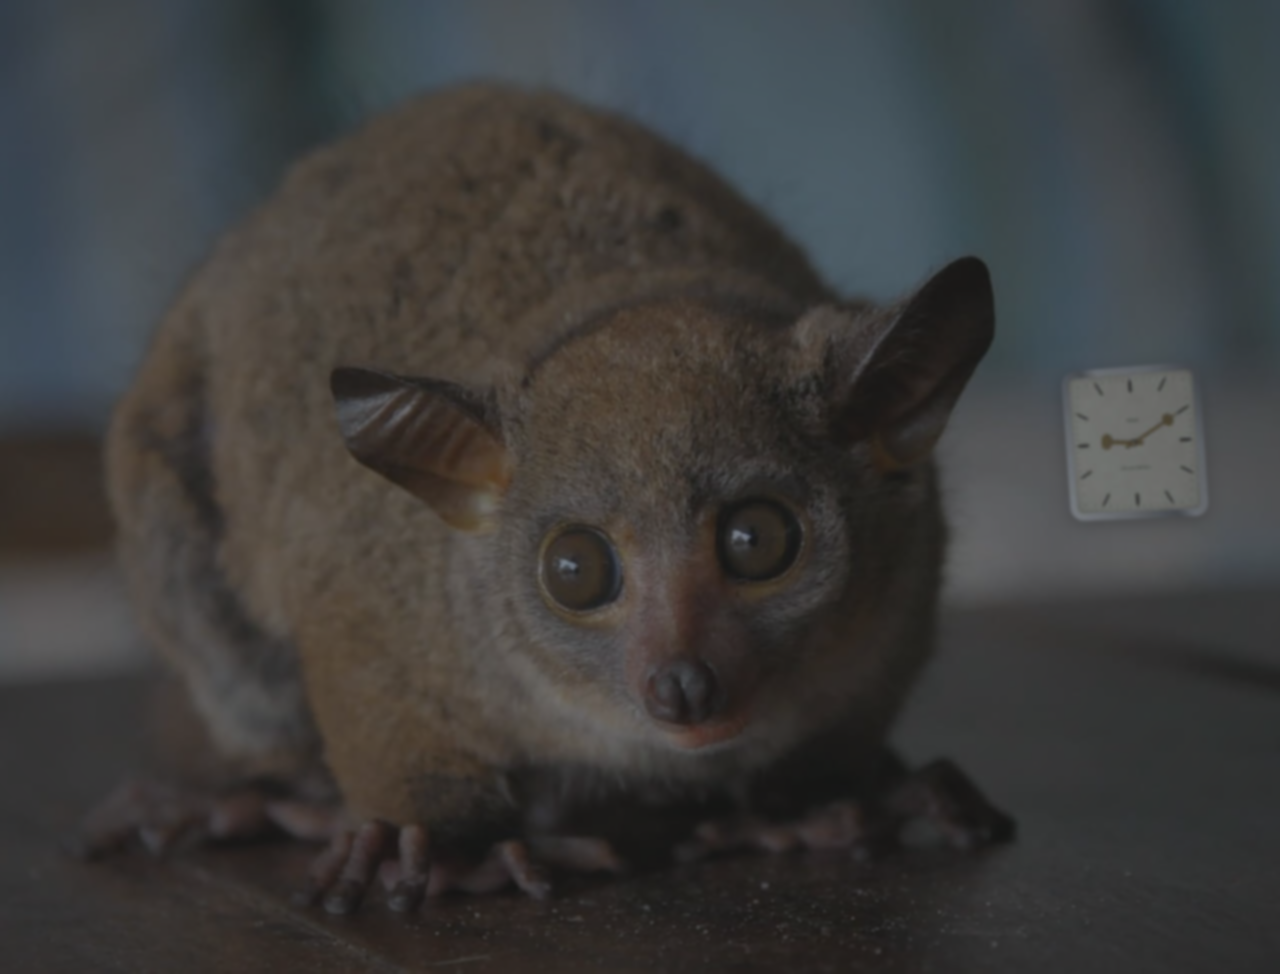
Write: h=9 m=10
